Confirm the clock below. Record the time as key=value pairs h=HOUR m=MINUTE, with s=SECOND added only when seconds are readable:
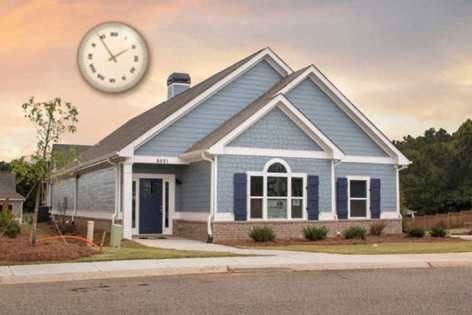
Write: h=1 m=54
